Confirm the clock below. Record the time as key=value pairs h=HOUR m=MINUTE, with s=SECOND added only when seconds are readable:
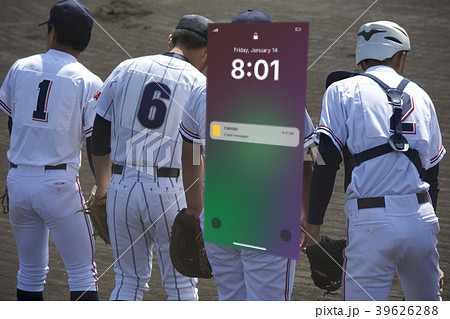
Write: h=8 m=1
